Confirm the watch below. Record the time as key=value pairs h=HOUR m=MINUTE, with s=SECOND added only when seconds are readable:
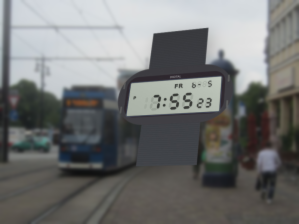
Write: h=7 m=55 s=23
